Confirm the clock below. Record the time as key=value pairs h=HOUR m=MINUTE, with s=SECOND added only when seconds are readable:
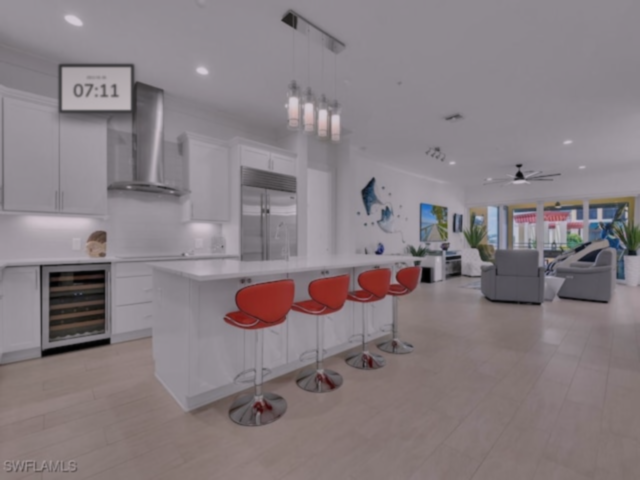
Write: h=7 m=11
